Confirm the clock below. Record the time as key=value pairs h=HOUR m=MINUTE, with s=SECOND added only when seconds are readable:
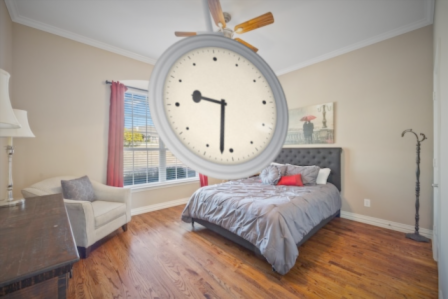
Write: h=9 m=32
